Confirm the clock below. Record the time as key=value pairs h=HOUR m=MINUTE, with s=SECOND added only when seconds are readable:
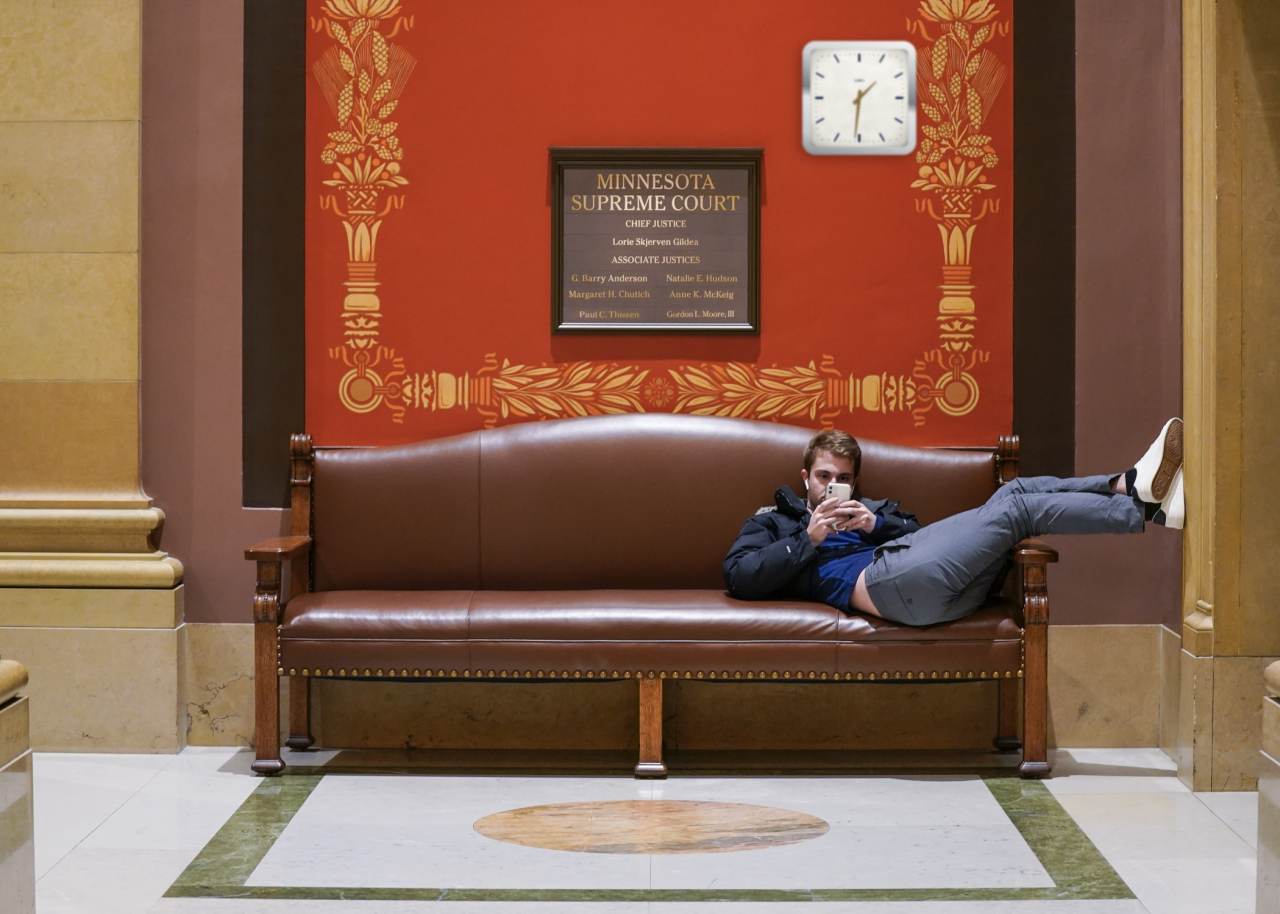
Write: h=1 m=31
